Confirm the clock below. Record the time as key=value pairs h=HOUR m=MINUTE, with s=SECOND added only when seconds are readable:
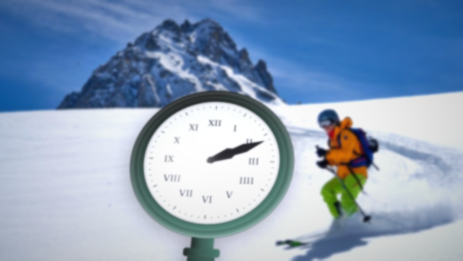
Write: h=2 m=11
